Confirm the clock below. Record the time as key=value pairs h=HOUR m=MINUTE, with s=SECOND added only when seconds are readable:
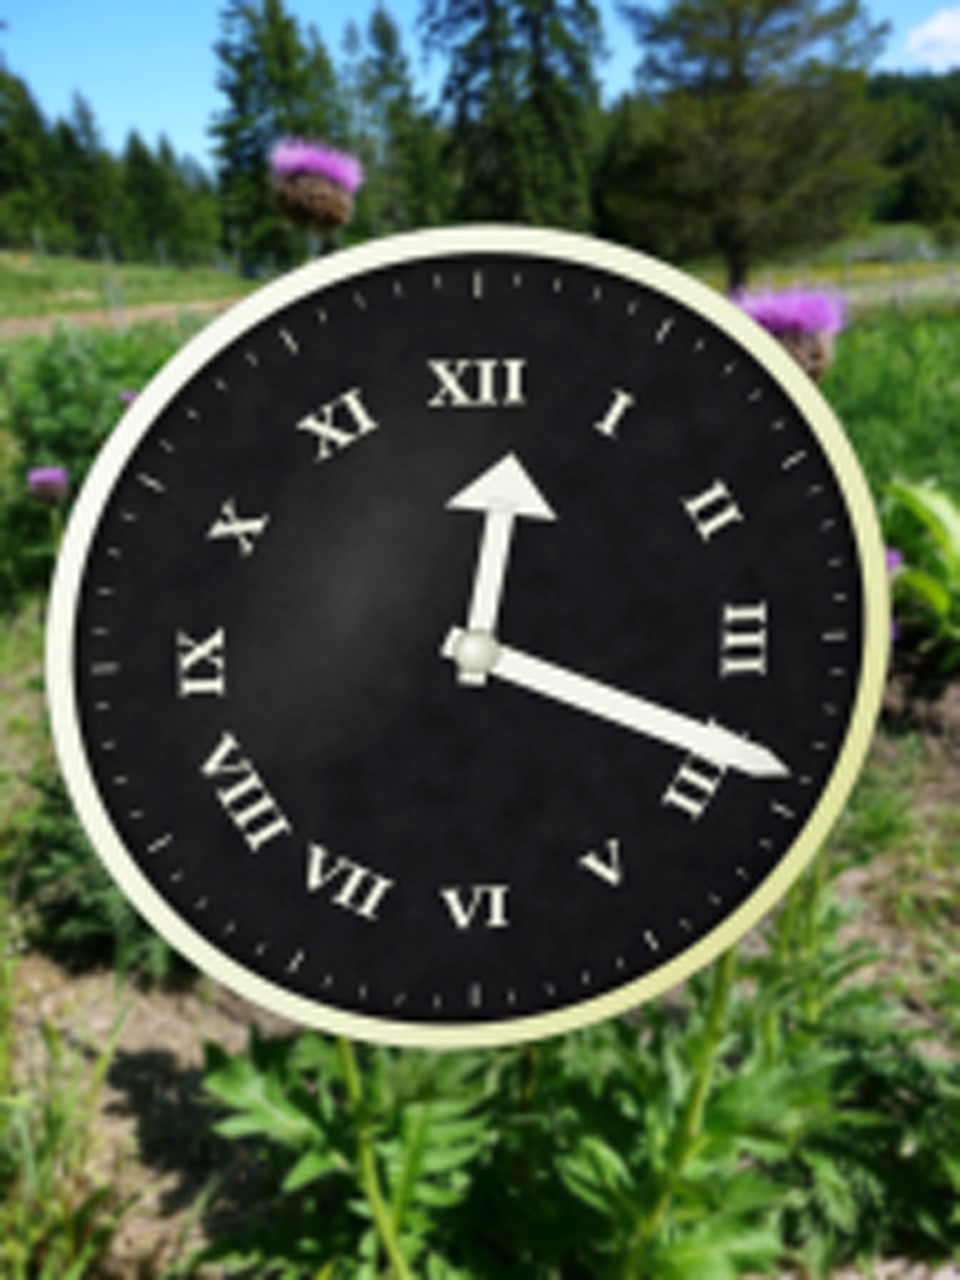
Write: h=12 m=19
